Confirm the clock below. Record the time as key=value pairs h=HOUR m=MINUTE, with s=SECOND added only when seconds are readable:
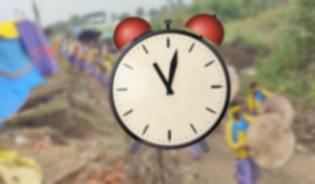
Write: h=11 m=2
